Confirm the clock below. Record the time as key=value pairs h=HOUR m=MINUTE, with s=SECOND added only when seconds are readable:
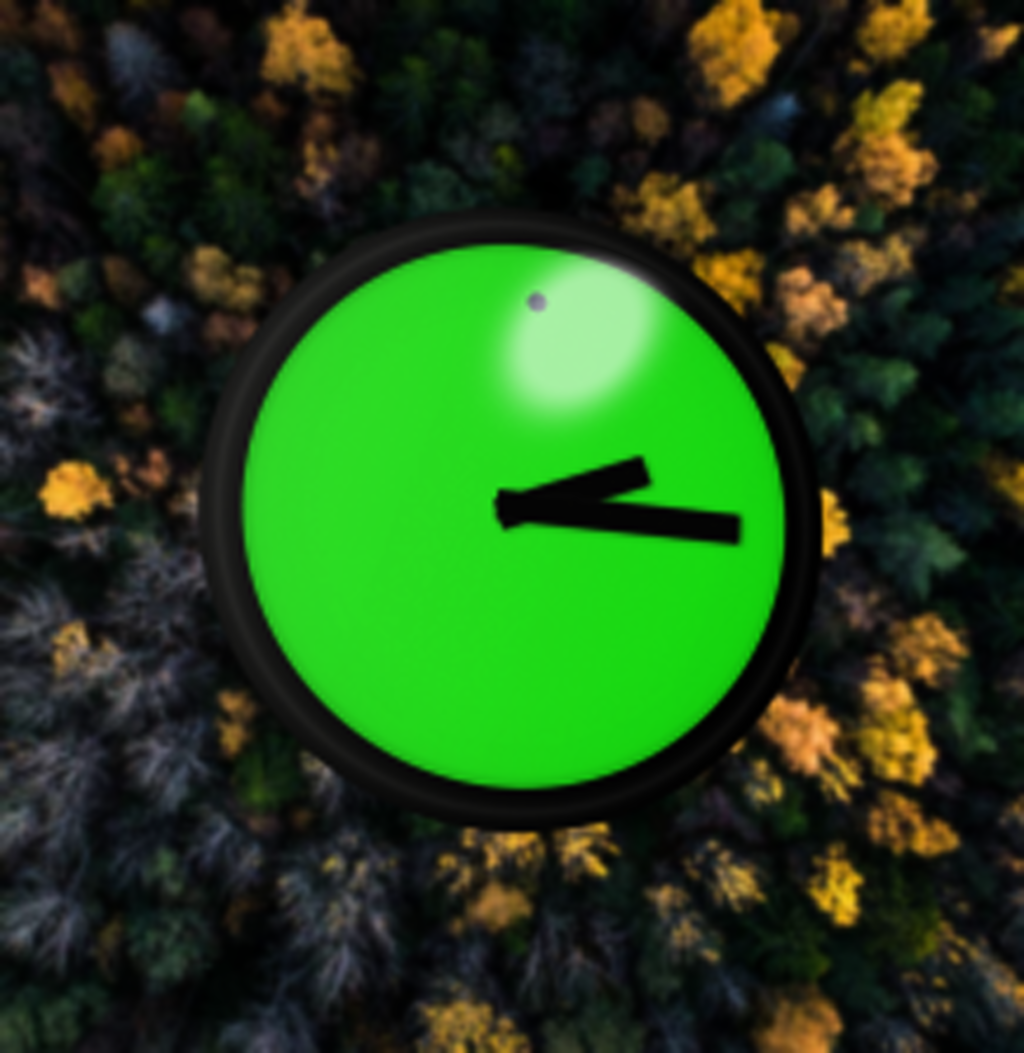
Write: h=2 m=15
